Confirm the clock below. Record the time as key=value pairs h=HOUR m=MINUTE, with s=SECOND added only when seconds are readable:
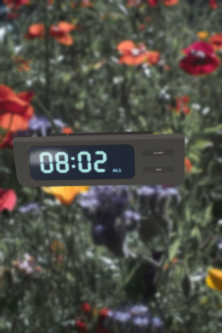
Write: h=8 m=2
